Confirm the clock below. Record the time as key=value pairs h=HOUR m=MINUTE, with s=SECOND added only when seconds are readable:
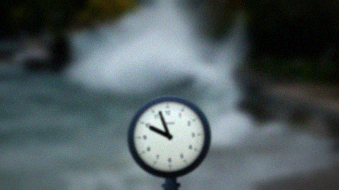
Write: h=9 m=57
